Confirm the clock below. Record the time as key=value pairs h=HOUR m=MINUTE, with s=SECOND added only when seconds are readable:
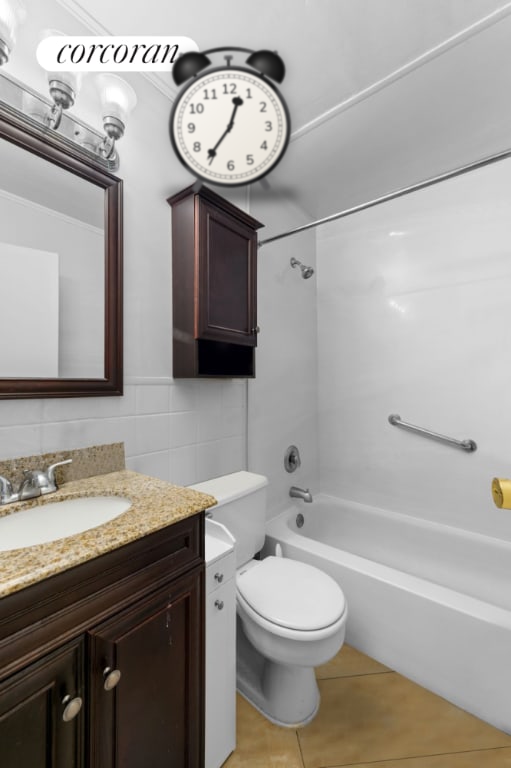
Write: h=12 m=36
